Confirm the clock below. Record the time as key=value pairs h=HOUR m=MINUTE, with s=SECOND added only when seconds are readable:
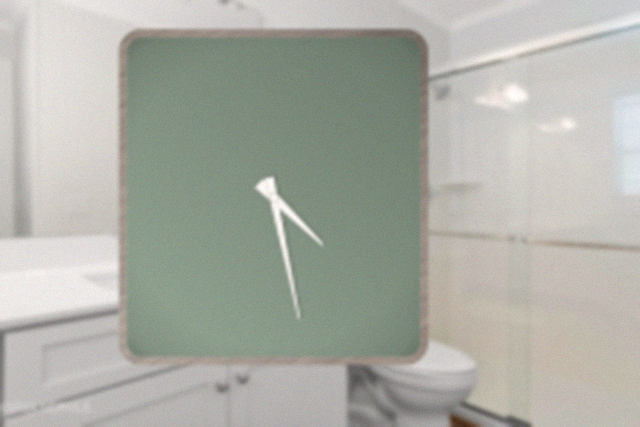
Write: h=4 m=28
